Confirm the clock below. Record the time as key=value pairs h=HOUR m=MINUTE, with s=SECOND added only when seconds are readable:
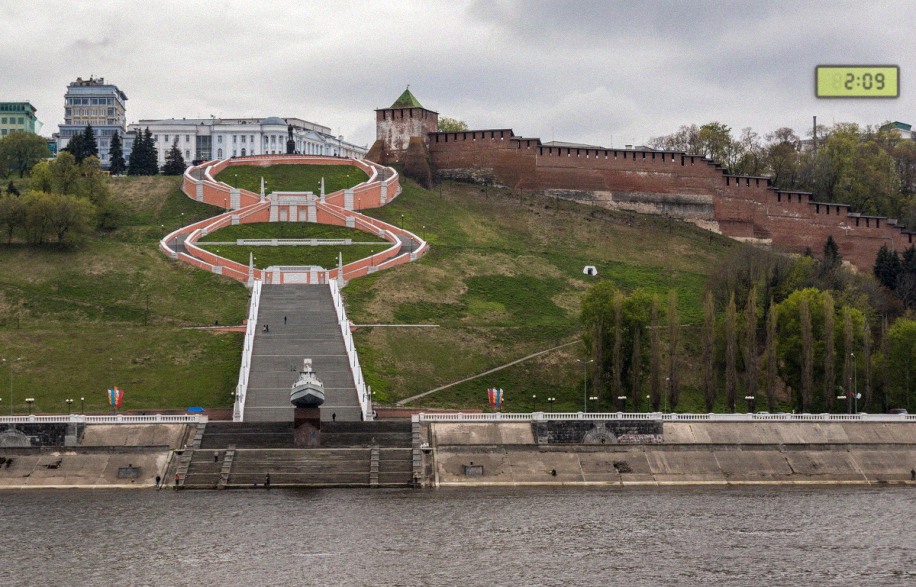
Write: h=2 m=9
